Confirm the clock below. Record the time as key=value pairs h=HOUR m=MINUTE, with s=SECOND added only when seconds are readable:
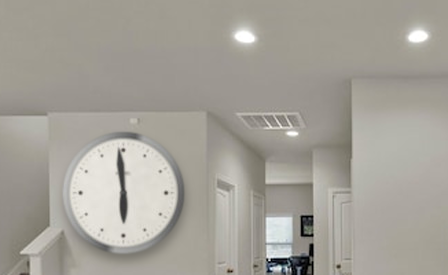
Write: h=5 m=59
